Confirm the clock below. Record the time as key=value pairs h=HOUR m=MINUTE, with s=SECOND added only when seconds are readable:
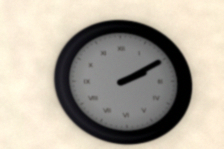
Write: h=2 m=10
